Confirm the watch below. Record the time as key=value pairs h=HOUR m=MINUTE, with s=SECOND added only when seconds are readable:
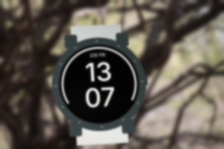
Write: h=13 m=7
